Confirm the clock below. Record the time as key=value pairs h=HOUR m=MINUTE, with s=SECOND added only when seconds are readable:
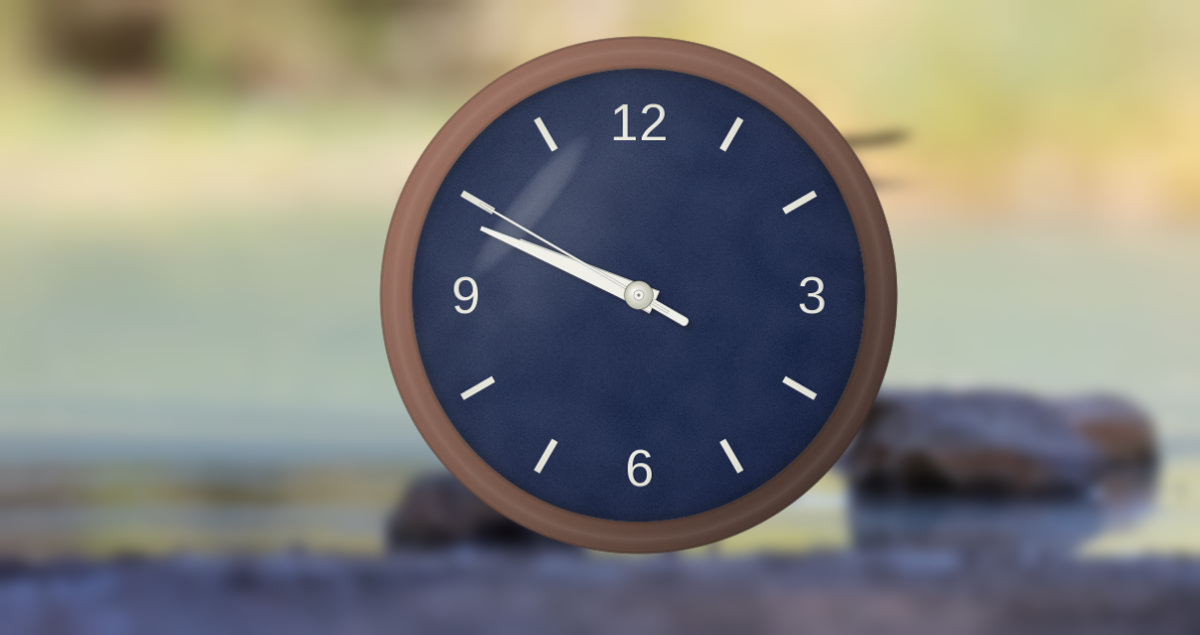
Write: h=9 m=48 s=50
